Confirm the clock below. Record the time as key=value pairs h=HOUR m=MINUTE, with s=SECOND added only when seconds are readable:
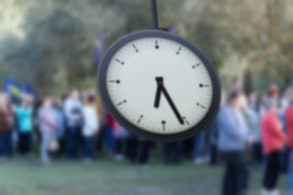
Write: h=6 m=26
